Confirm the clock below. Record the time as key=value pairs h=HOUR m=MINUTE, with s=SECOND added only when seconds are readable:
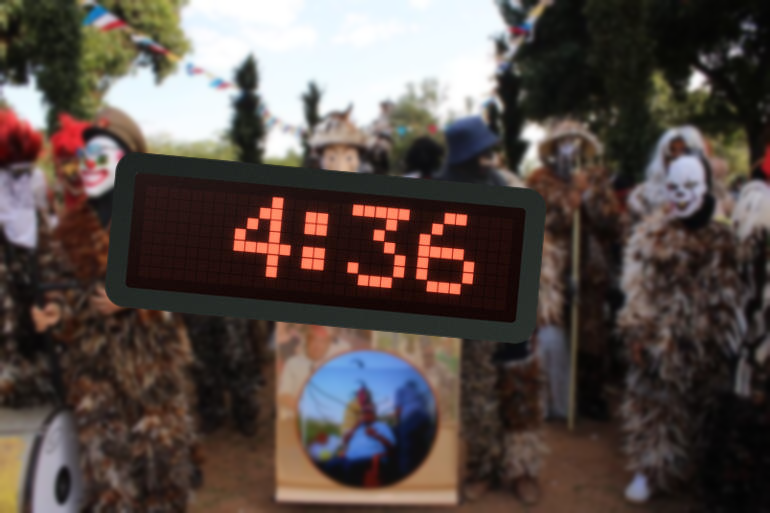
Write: h=4 m=36
